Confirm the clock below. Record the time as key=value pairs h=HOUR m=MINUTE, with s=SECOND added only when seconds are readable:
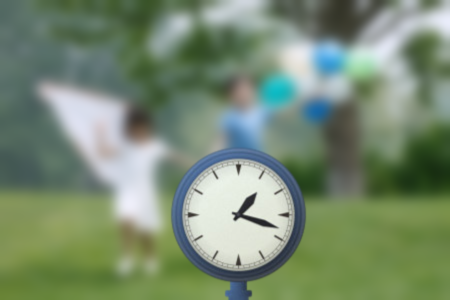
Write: h=1 m=18
